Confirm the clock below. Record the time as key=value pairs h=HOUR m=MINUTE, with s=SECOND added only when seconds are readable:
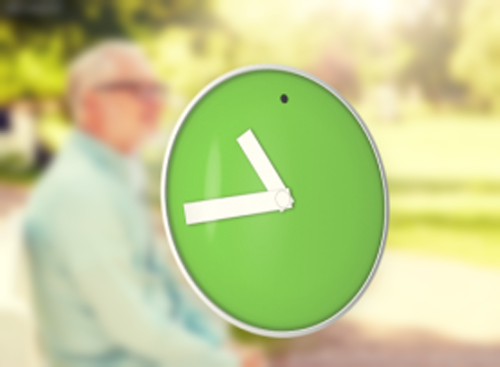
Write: h=10 m=43
